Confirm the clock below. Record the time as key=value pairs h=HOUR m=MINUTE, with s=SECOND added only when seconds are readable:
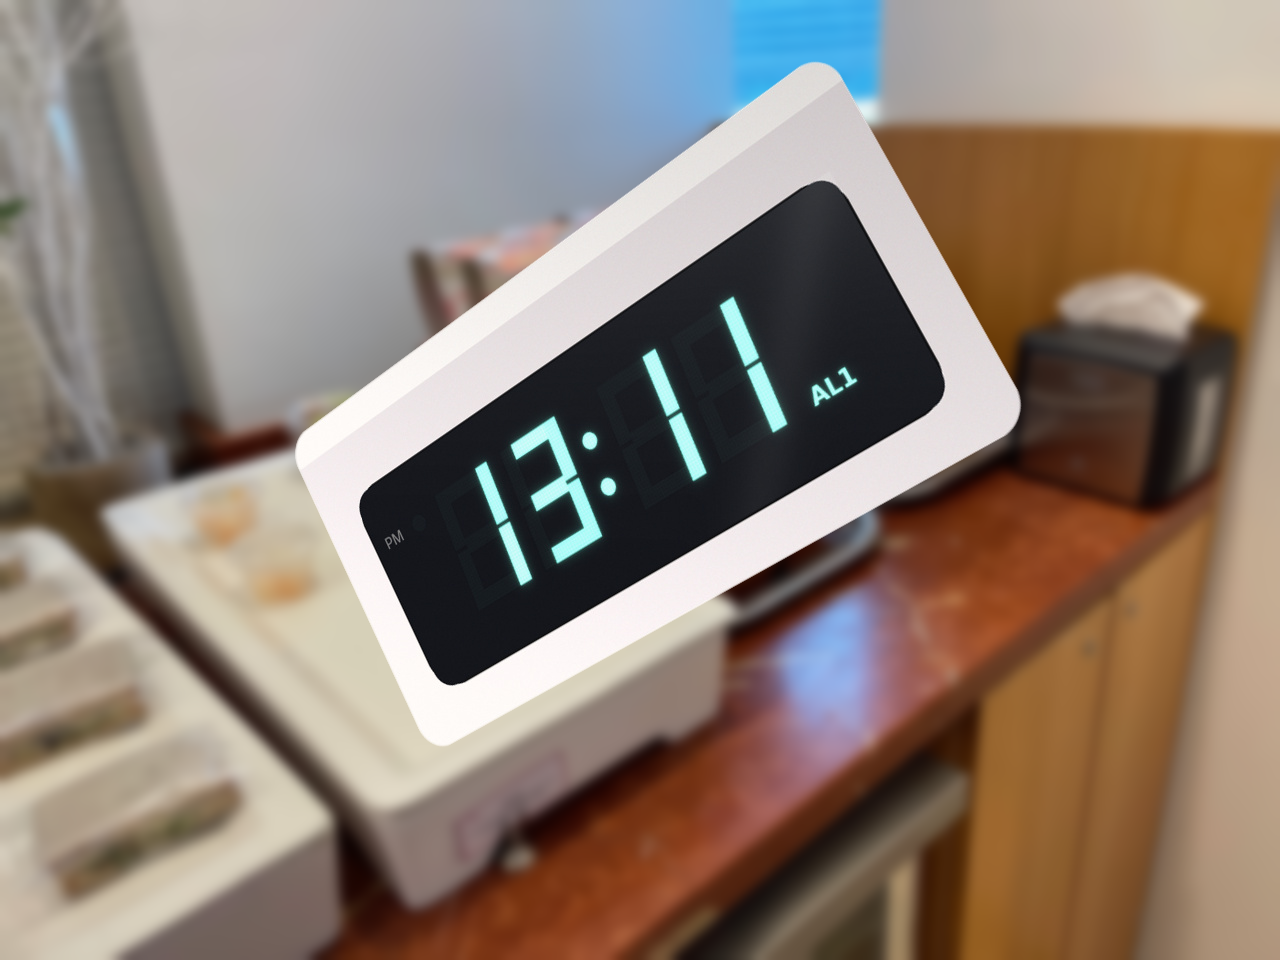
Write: h=13 m=11
